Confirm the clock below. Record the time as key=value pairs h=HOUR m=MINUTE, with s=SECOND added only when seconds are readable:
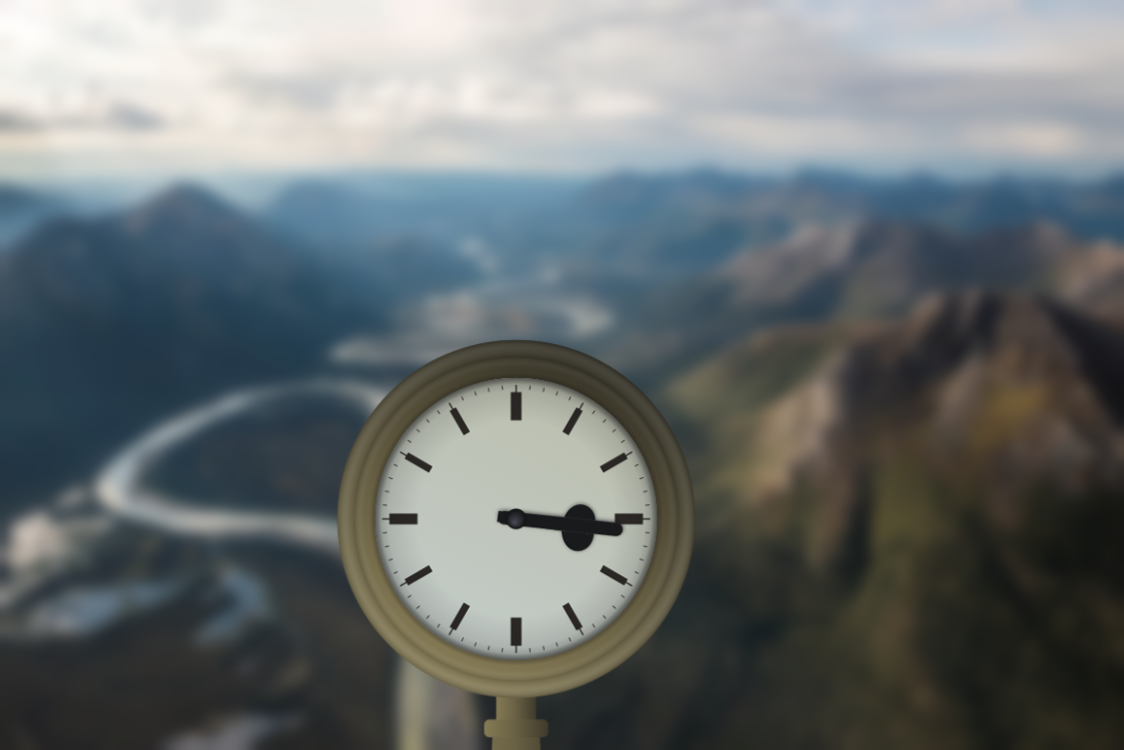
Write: h=3 m=16
